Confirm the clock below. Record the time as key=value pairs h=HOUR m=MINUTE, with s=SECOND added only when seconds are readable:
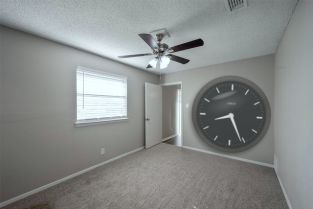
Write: h=8 m=26
